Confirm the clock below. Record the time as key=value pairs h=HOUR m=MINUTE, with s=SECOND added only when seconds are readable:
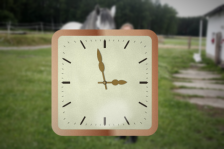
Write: h=2 m=58
